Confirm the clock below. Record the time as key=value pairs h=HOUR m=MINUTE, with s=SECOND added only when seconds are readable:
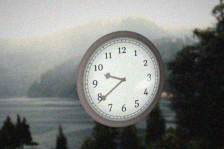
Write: h=9 m=39
